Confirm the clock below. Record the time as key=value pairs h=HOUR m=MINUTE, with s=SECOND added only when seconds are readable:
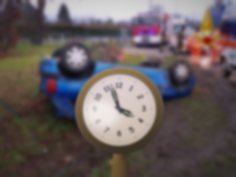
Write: h=3 m=57
